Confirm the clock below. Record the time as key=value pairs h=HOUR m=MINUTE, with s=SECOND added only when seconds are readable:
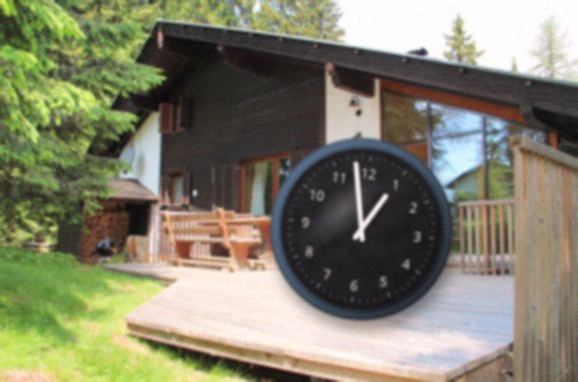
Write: h=12 m=58
